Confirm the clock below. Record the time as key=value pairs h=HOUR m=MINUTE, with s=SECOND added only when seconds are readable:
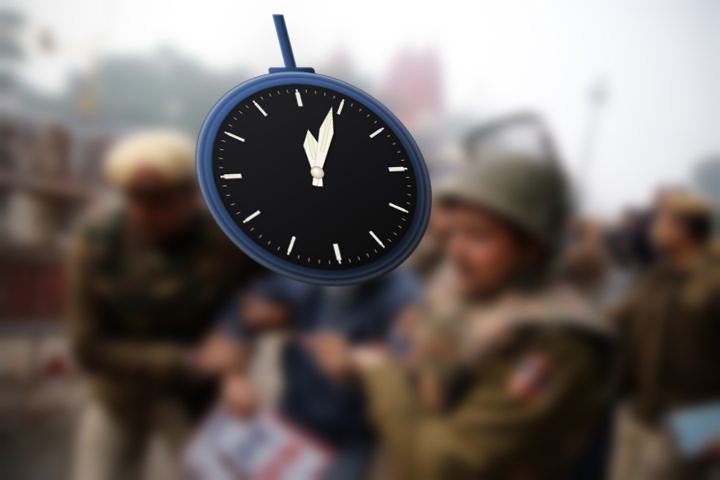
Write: h=12 m=4
